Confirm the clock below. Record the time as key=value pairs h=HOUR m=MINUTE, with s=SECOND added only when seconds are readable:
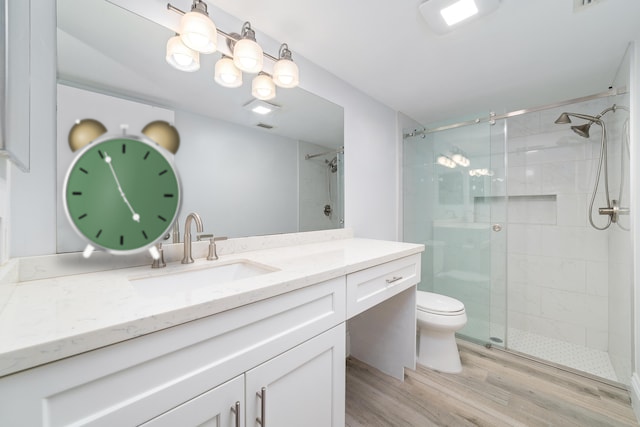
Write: h=4 m=56
